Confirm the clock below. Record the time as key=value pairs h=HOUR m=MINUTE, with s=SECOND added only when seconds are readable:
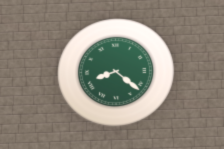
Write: h=8 m=22
